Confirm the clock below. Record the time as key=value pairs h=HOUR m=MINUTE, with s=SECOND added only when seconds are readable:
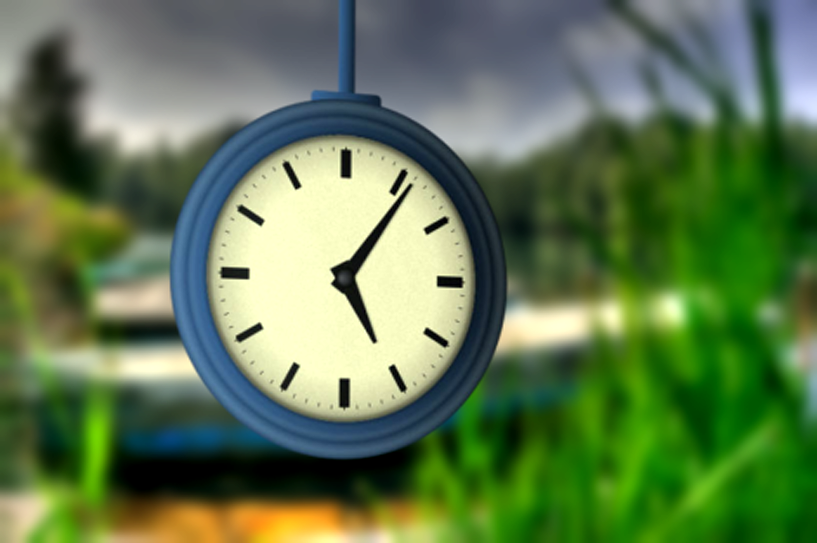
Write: h=5 m=6
